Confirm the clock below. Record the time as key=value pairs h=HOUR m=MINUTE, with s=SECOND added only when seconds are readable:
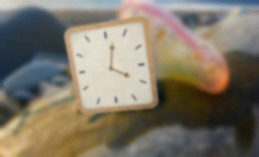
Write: h=4 m=2
